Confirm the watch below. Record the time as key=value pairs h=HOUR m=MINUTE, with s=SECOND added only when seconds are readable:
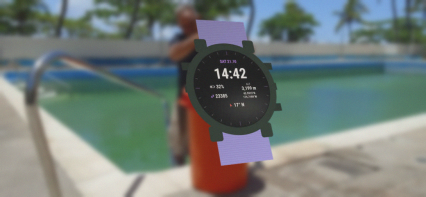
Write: h=14 m=42
